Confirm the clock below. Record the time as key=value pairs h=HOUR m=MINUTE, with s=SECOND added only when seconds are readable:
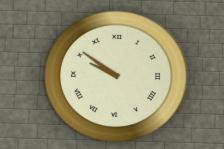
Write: h=9 m=51
